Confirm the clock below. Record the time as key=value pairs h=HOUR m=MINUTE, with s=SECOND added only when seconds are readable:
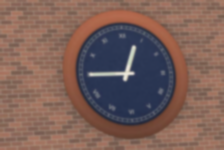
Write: h=12 m=45
